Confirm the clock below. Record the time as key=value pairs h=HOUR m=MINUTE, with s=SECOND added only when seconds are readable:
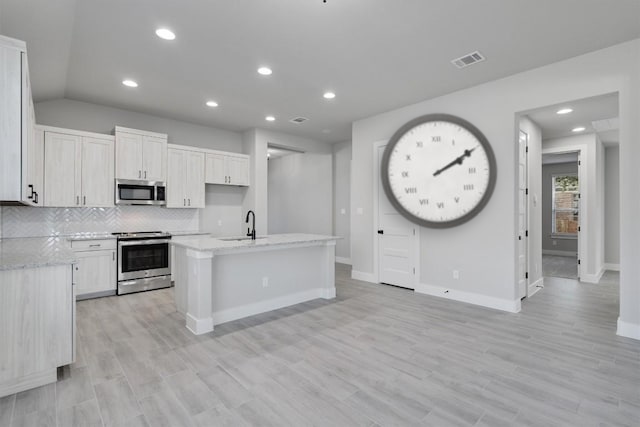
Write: h=2 m=10
